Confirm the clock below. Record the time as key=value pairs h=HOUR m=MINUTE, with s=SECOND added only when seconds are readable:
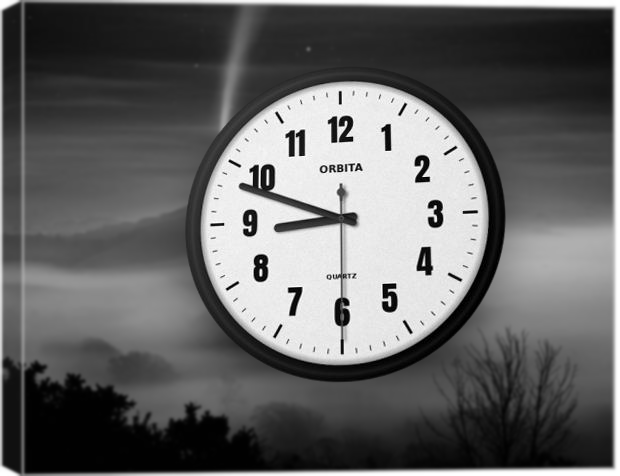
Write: h=8 m=48 s=30
